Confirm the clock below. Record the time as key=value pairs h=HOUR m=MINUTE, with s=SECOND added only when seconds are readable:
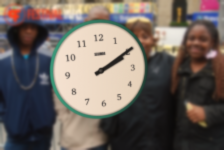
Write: h=2 m=10
